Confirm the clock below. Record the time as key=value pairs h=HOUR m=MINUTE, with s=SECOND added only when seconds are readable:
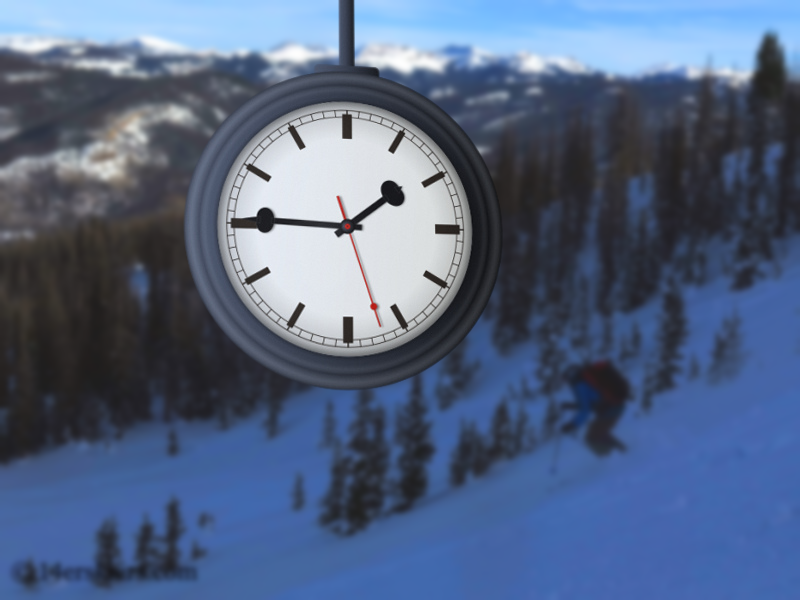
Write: h=1 m=45 s=27
